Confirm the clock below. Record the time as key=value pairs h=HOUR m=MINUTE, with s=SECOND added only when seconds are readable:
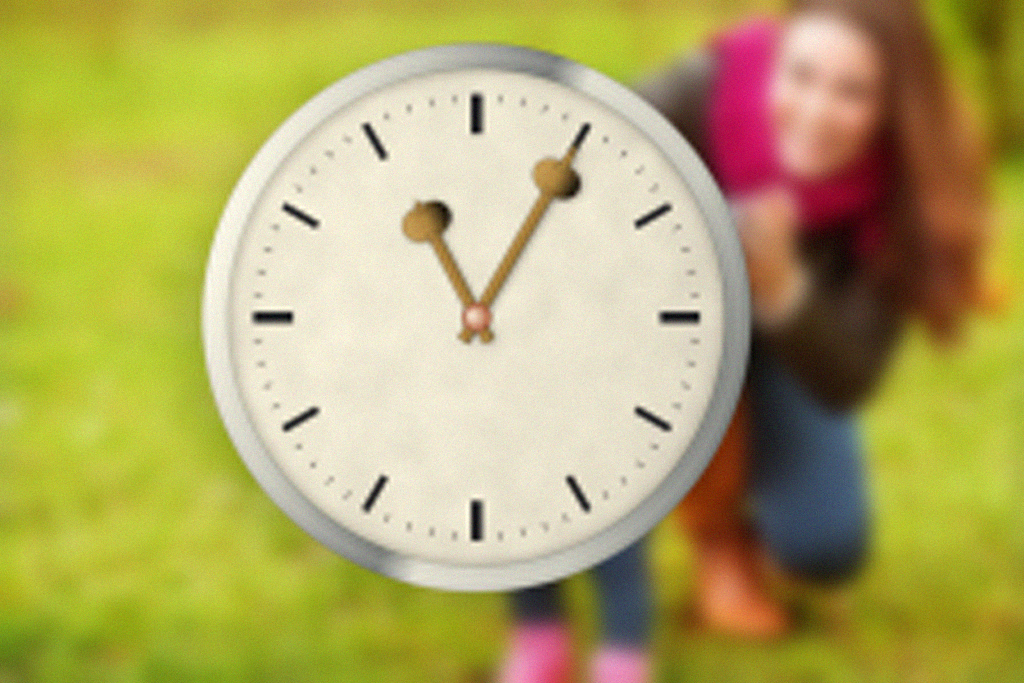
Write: h=11 m=5
